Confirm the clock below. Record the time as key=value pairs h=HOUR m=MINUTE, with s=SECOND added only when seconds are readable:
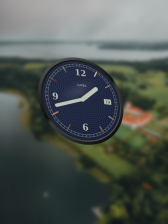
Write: h=1 m=42
